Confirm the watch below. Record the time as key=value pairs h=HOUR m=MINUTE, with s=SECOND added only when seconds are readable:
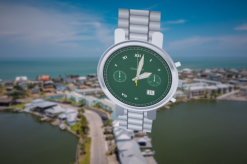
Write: h=2 m=2
